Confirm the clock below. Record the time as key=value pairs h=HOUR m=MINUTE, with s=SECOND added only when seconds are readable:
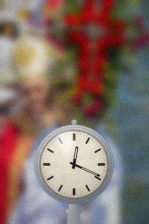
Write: h=12 m=19
